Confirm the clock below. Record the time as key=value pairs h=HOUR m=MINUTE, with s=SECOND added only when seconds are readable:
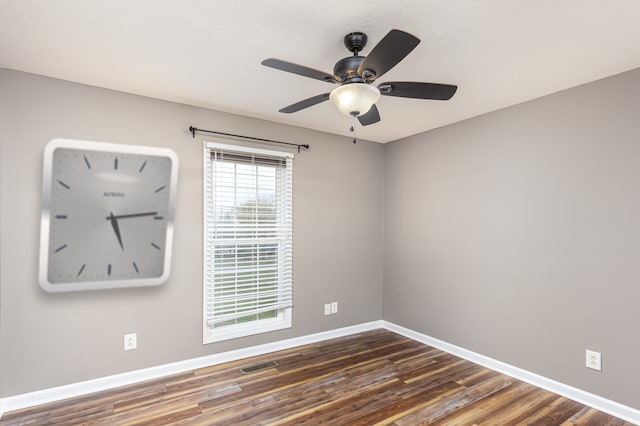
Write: h=5 m=14
